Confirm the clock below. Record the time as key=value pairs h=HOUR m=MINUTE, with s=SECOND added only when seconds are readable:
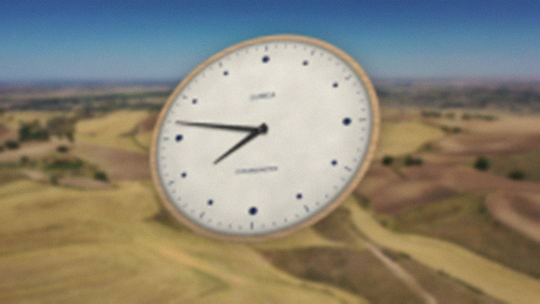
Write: h=7 m=47
